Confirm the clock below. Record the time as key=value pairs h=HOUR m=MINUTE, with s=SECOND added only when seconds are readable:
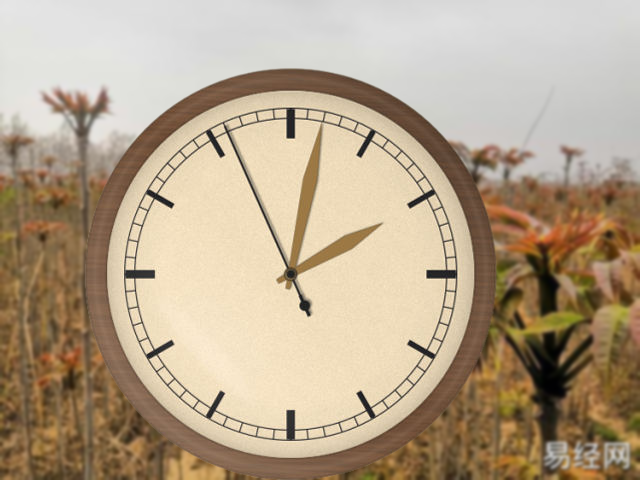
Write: h=2 m=1 s=56
